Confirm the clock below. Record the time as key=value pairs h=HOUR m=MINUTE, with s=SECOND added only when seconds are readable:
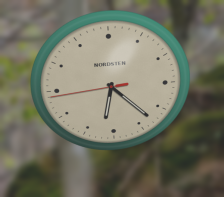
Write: h=6 m=22 s=44
